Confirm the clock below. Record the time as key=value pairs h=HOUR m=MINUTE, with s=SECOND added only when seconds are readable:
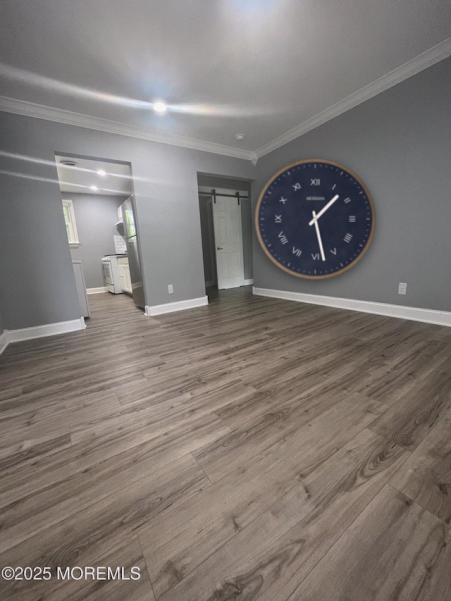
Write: h=1 m=28
